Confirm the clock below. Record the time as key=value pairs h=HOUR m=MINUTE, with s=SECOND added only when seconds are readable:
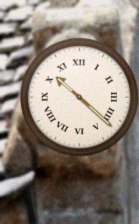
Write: h=10 m=22
